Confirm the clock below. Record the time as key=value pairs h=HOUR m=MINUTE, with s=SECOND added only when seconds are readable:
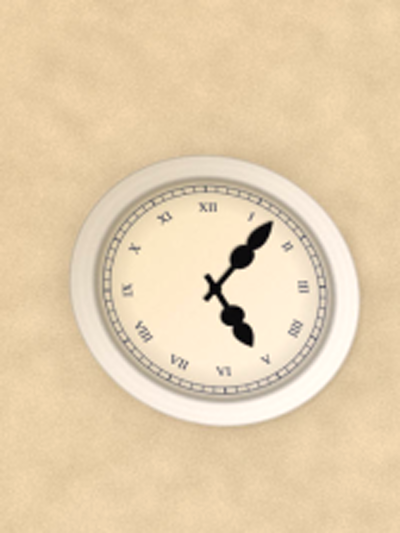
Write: h=5 m=7
